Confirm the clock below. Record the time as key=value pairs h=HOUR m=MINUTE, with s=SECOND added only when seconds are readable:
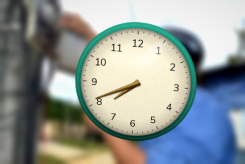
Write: h=7 m=41
